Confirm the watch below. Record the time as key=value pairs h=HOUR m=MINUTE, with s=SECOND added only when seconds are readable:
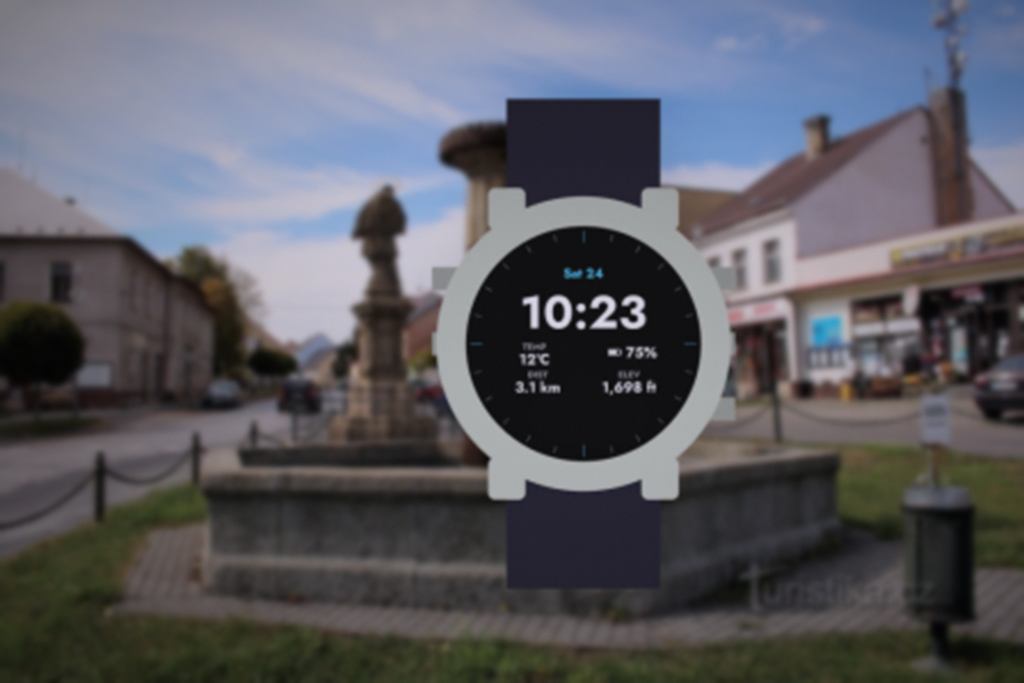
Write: h=10 m=23
